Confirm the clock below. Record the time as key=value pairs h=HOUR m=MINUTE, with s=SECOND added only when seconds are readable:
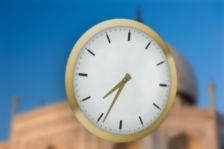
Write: h=7 m=34
